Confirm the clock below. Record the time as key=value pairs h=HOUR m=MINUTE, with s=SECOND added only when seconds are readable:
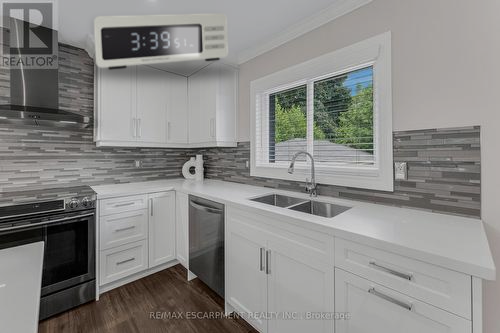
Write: h=3 m=39
